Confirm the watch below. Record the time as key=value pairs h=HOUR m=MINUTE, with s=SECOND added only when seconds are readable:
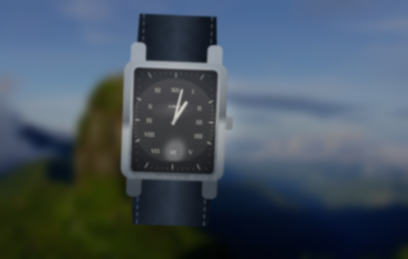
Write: h=1 m=2
